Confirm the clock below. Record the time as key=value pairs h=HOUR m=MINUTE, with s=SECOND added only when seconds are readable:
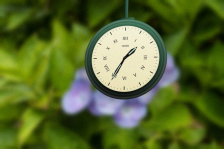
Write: h=1 m=35
